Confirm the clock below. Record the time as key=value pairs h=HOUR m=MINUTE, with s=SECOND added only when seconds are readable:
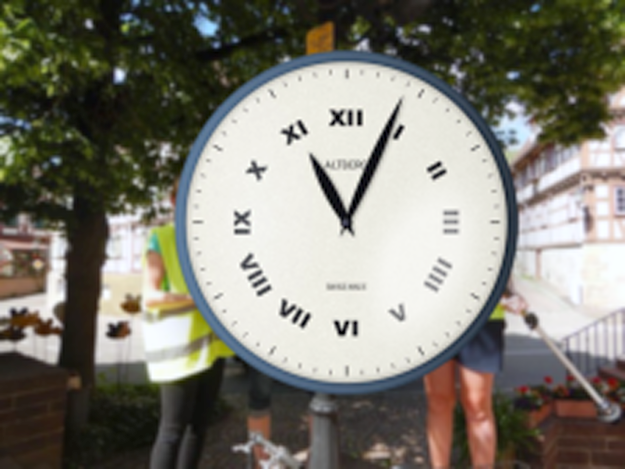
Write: h=11 m=4
